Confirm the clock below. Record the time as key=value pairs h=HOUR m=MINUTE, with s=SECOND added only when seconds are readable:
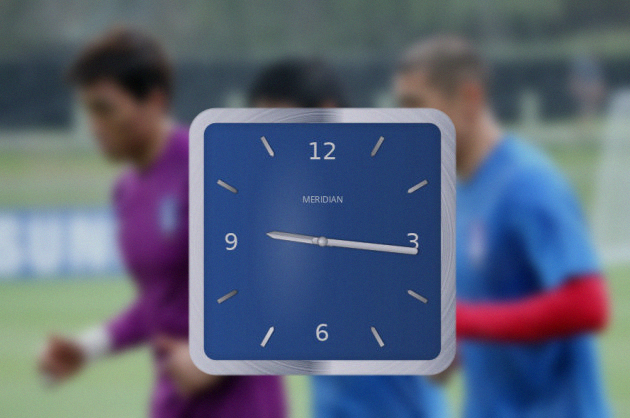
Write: h=9 m=16
